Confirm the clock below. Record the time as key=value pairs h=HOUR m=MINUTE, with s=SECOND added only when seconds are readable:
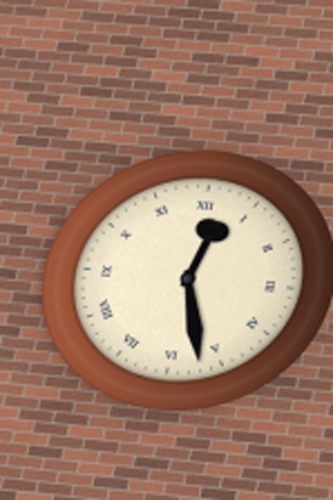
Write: h=12 m=27
